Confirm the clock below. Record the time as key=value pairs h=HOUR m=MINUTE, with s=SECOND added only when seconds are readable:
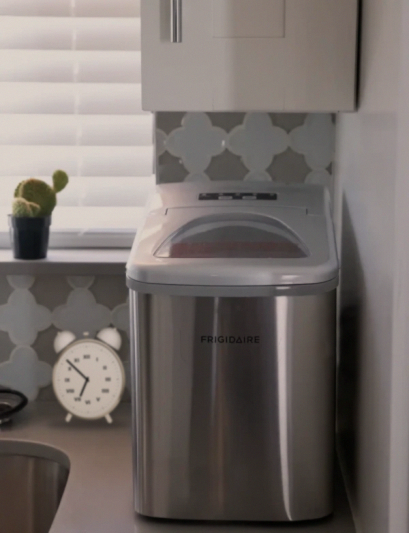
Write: h=6 m=52
